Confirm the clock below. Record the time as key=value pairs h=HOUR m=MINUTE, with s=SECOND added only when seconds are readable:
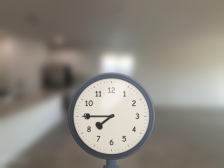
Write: h=7 m=45
